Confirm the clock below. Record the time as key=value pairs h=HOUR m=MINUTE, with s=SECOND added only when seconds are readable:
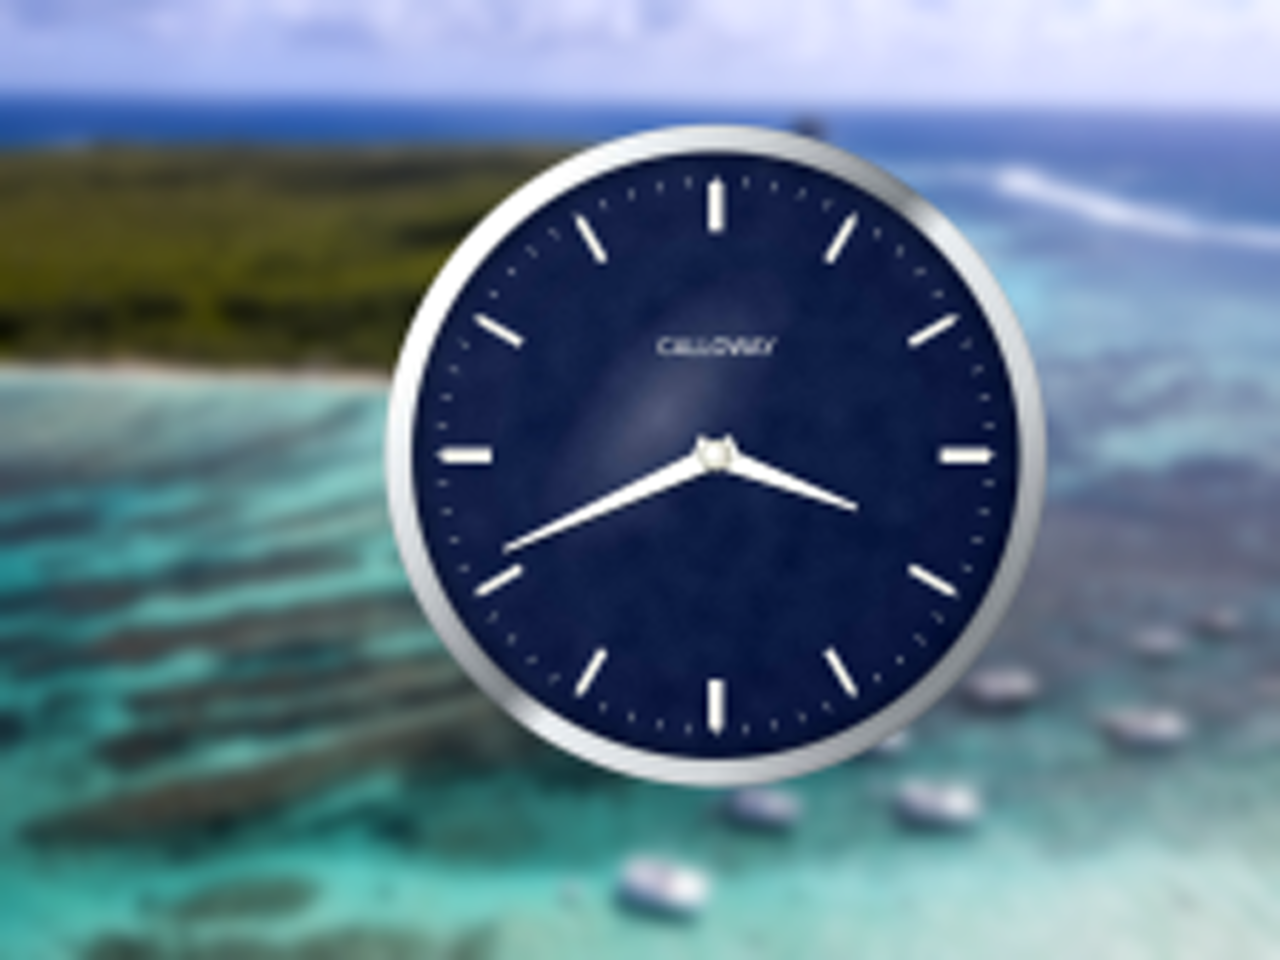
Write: h=3 m=41
